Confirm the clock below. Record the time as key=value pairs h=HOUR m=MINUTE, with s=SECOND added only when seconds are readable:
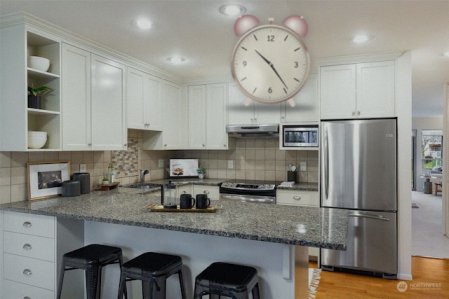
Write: h=10 m=24
